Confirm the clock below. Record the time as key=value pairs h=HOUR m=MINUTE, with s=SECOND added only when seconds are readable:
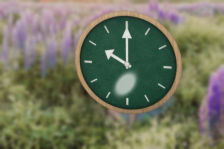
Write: h=10 m=0
